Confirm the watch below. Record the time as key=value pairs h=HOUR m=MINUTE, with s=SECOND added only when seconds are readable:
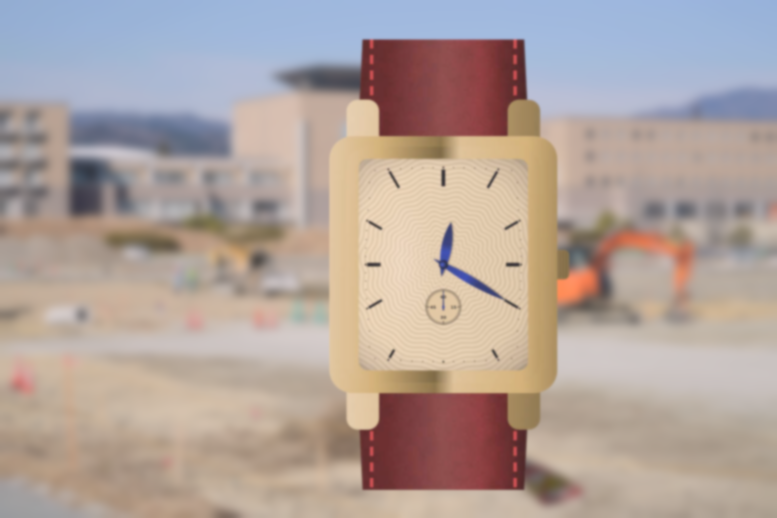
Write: h=12 m=20
